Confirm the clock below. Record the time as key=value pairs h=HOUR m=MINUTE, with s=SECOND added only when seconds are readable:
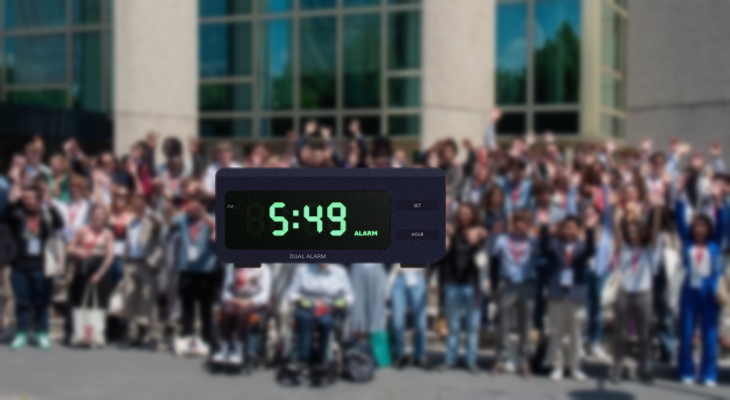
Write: h=5 m=49
